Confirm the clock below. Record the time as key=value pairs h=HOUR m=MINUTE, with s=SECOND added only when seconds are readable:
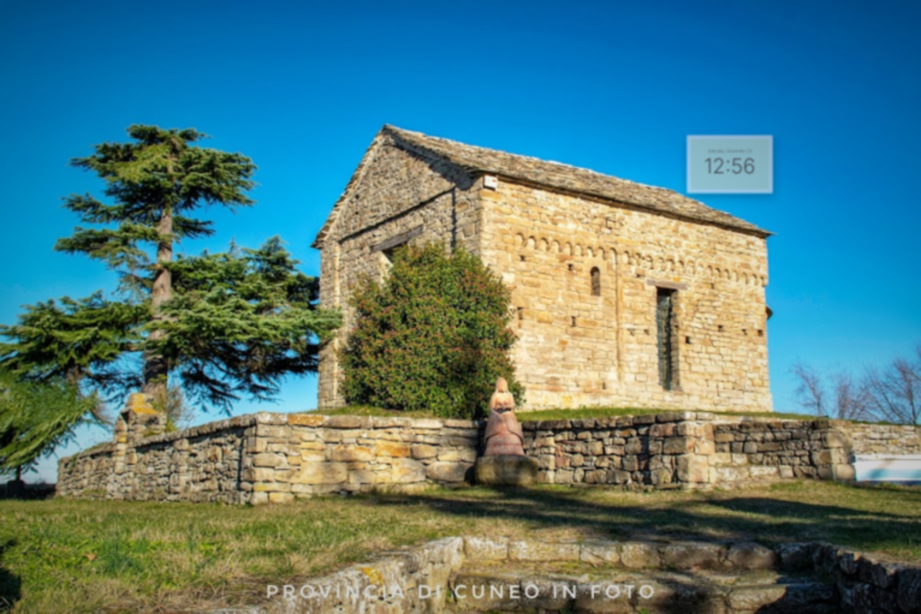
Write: h=12 m=56
